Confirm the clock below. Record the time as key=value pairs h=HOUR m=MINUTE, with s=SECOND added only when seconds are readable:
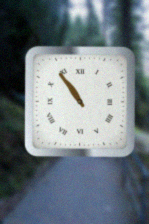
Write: h=10 m=54
